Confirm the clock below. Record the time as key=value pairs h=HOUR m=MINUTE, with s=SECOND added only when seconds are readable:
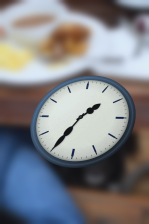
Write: h=1 m=35
